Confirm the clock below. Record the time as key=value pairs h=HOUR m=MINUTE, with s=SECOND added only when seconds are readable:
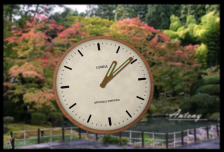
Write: h=1 m=9
